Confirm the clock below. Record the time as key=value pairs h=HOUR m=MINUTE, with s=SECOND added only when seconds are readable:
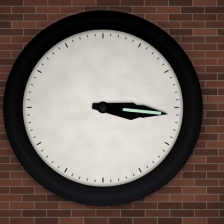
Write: h=3 m=16
